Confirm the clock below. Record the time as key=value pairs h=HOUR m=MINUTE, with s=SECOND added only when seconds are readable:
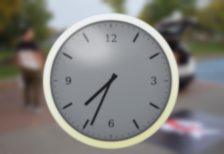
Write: h=7 m=34
